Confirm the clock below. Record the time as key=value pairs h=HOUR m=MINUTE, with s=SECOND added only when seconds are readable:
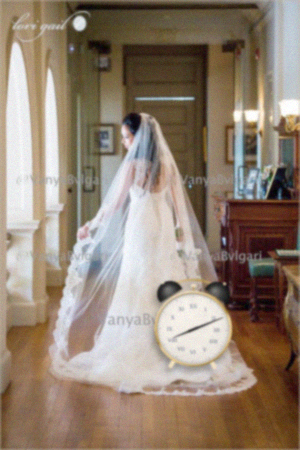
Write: h=8 m=11
